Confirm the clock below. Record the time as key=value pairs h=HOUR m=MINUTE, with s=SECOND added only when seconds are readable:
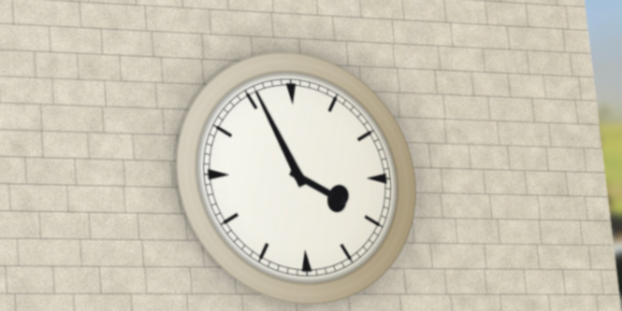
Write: h=3 m=56
